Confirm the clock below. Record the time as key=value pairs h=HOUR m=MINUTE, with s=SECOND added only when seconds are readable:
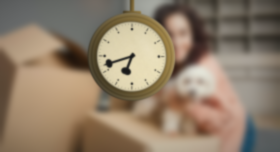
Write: h=6 m=42
